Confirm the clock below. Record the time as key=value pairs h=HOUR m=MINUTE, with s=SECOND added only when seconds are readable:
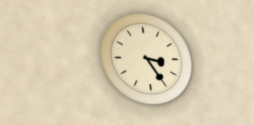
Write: h=3 m=25
